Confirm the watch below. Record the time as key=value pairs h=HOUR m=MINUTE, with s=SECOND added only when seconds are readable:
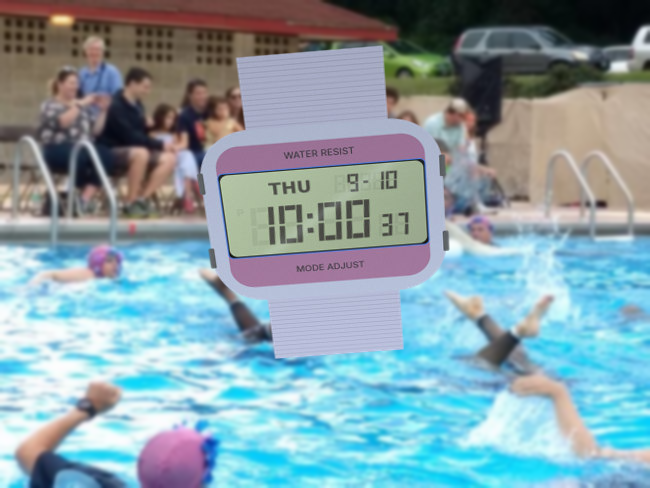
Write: h=10 m=0 s=37
